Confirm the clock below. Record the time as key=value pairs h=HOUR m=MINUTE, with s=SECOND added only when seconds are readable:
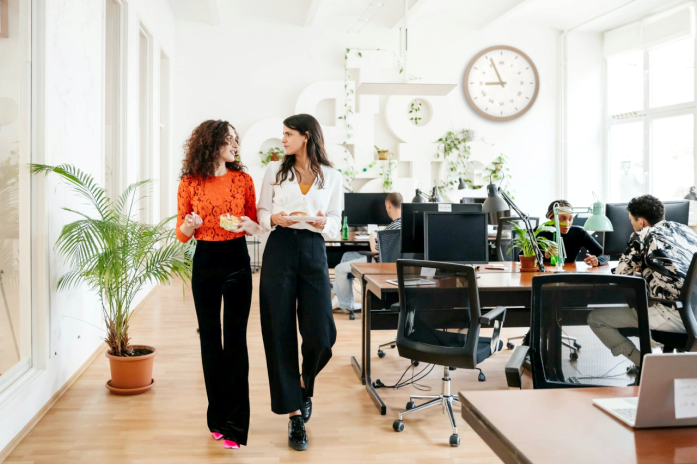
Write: h=8 m=56
